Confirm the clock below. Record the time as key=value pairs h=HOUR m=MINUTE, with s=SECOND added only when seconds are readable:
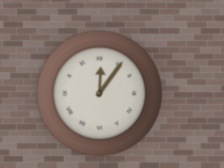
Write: h=12 m=6
